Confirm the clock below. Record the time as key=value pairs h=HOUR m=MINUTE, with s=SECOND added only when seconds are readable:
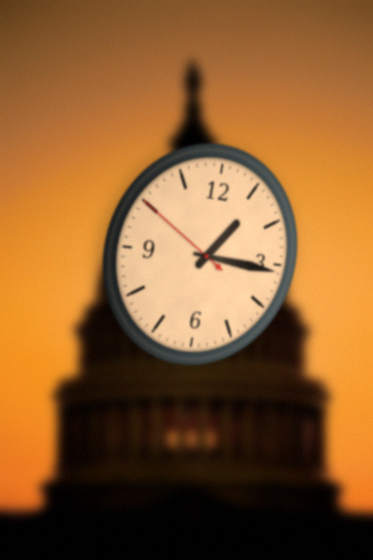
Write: h=1 m=15 s=50
